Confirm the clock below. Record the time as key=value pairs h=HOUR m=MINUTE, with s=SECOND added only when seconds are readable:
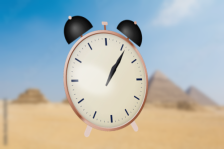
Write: h=1 m=6
